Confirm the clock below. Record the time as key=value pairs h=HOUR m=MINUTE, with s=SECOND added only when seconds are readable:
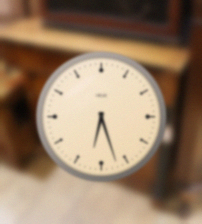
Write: h=6 m=27
